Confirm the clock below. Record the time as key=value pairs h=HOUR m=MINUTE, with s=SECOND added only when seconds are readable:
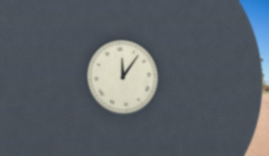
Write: h=12 m=7
